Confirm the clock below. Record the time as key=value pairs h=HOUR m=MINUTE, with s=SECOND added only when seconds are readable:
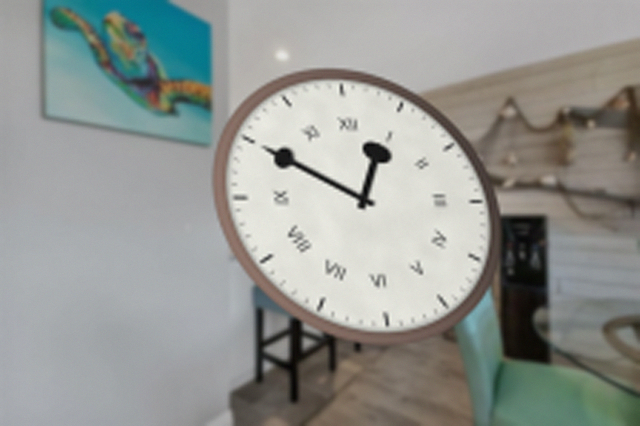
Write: h=12 m=50
